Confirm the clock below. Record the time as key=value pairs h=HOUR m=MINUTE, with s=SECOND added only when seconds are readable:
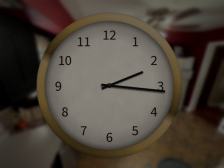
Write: h=2 m=16
